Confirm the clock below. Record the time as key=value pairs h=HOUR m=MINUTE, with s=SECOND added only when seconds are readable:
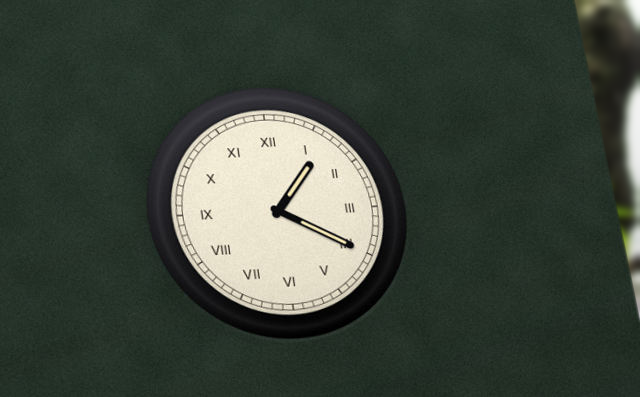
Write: h=1 m=20
